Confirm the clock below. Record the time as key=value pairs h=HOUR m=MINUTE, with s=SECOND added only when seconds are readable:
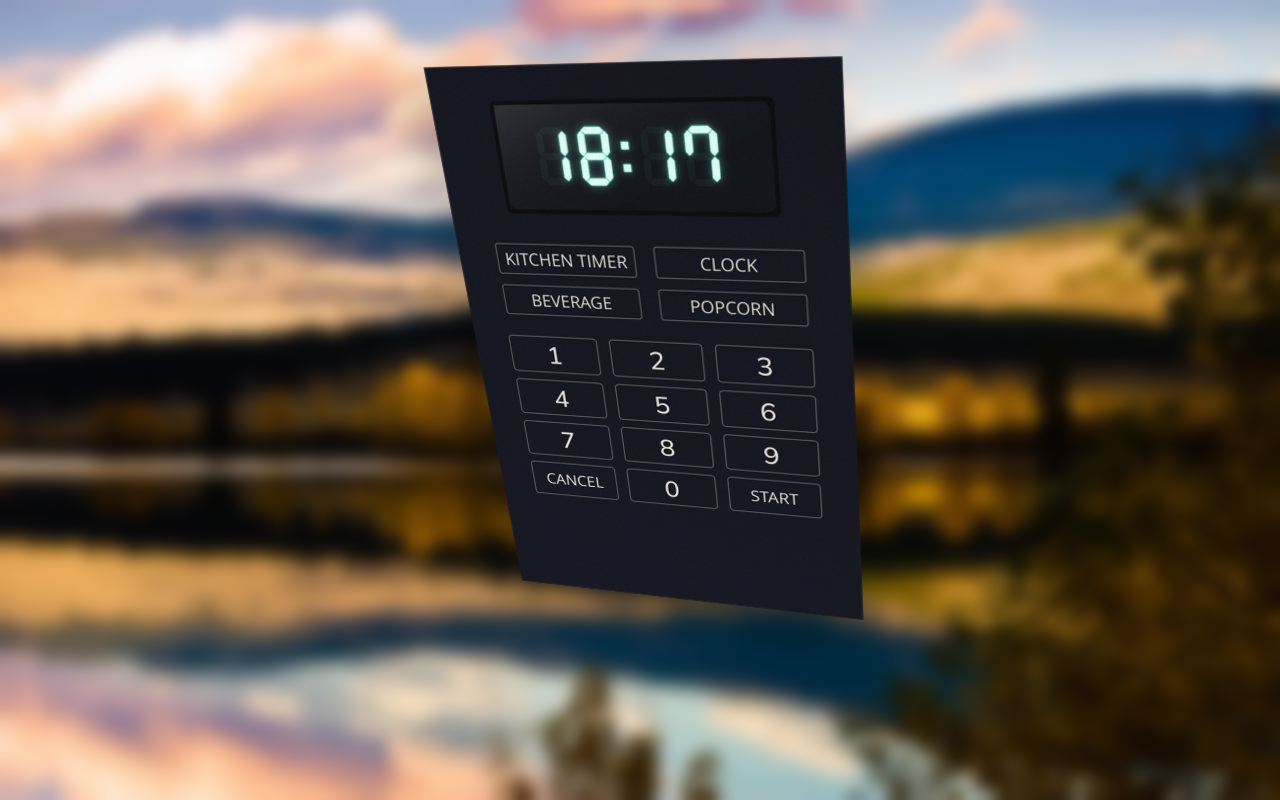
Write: h=18 m=17
